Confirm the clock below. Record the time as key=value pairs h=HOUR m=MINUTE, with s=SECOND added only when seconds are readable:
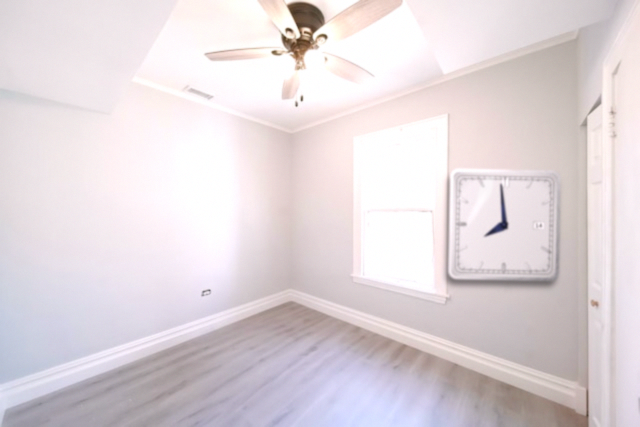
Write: h=7 m=59
